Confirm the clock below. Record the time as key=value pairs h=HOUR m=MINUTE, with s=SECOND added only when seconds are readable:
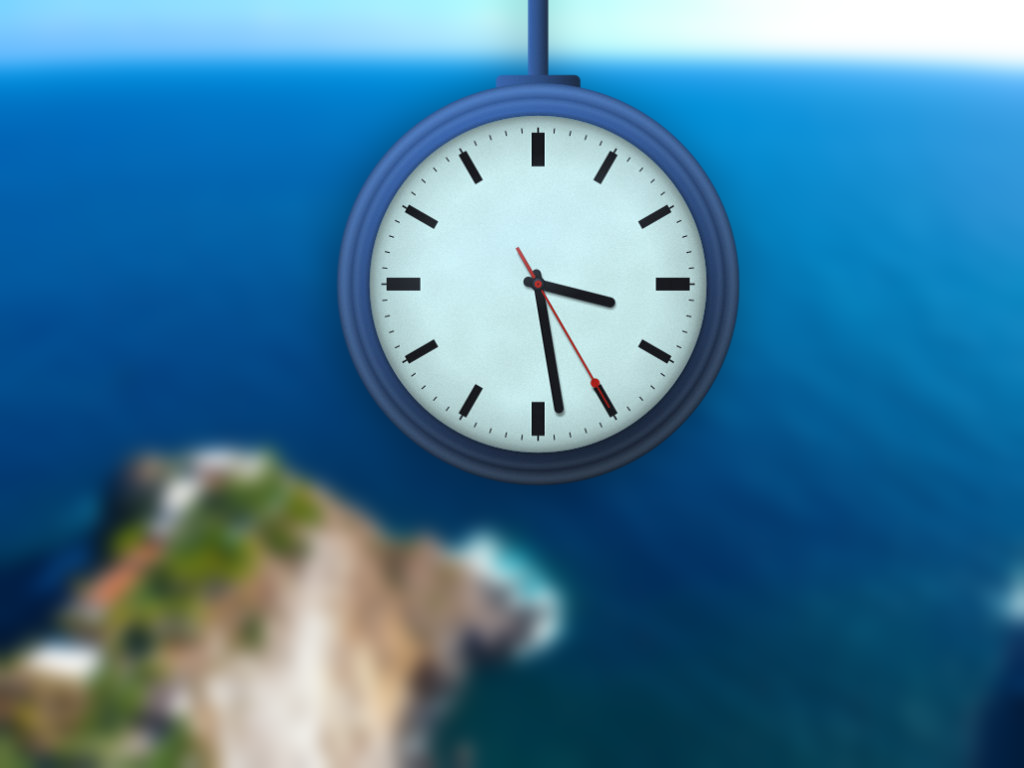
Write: h=3 m=28 s=25
